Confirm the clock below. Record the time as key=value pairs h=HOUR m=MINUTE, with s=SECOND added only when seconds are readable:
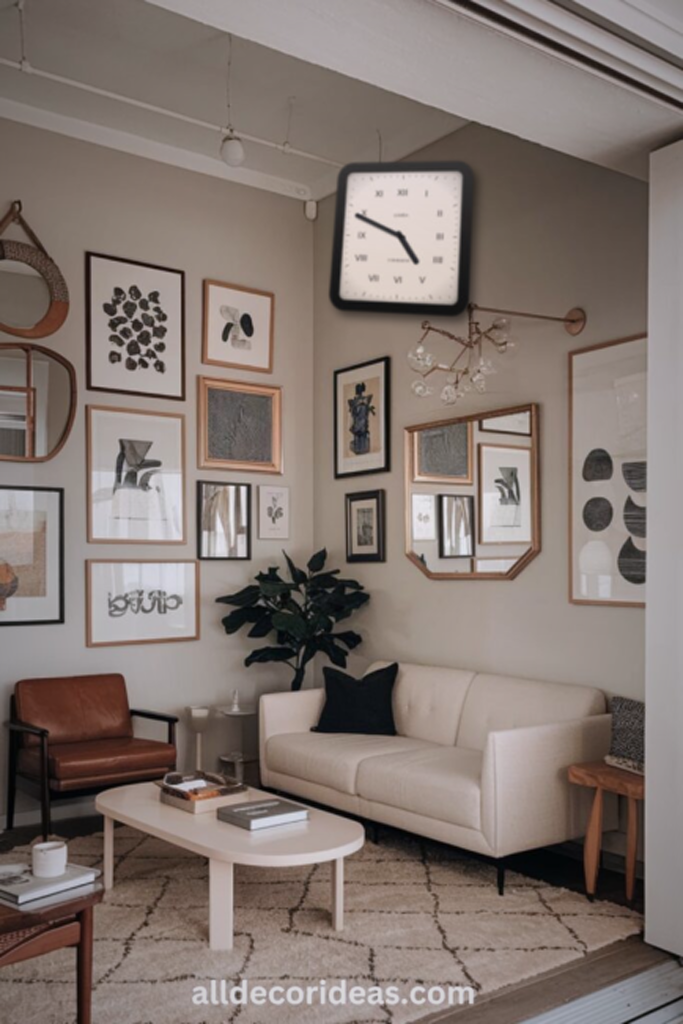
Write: h=4 m=49
